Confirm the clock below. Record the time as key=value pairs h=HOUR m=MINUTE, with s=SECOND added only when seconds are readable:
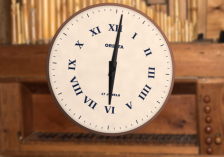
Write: h=6 m=1
